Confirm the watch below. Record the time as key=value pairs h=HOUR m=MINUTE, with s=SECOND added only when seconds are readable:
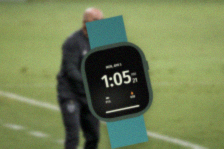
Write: h=1 m=5
